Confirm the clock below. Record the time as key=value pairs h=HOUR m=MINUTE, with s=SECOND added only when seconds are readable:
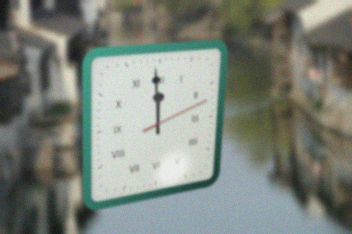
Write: h=11 m=59 s=12
